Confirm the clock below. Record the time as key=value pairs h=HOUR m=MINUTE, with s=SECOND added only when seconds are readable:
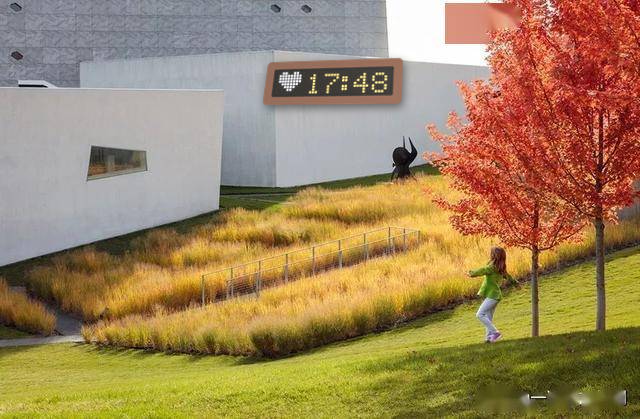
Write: h=17 m=48
